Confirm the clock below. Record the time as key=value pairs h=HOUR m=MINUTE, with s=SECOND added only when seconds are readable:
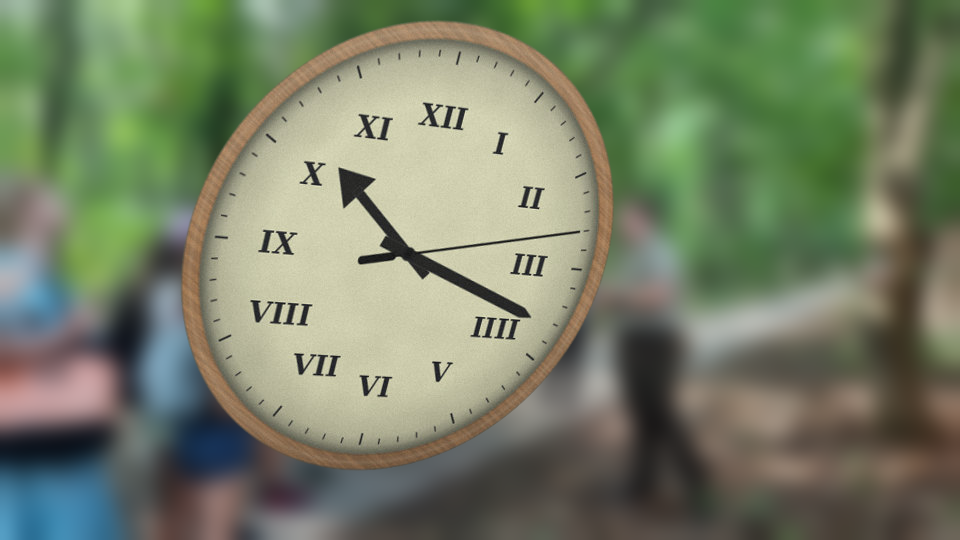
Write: h=10 m=18 s=13
